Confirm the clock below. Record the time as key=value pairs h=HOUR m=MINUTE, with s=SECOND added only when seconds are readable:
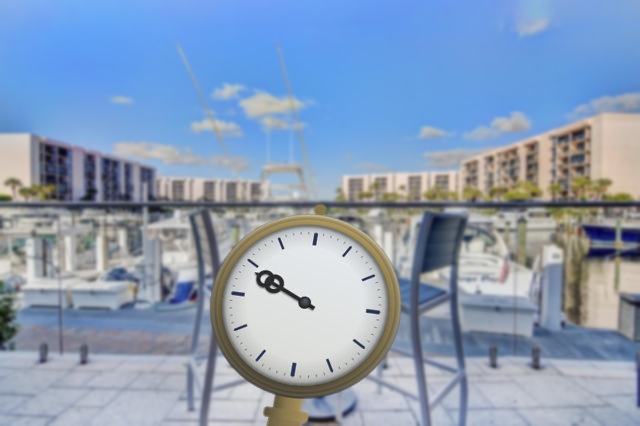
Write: h=9 m=49
